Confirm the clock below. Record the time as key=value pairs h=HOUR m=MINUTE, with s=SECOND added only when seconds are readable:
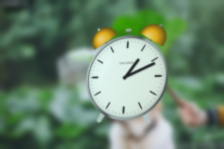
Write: h=1 m=11
